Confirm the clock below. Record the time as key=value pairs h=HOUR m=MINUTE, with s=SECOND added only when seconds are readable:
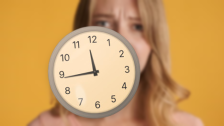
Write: h=11 m=44
